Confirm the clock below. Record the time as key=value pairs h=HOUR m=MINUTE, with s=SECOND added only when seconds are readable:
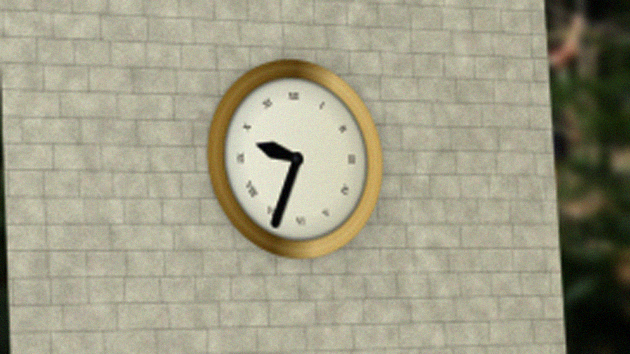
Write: h=9 m=34
